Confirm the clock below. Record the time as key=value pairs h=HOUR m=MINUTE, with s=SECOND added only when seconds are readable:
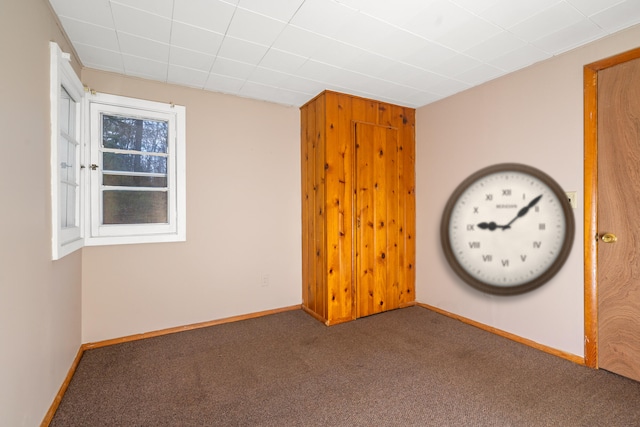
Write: h=9 m=8
